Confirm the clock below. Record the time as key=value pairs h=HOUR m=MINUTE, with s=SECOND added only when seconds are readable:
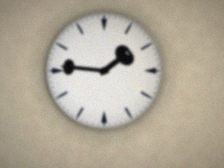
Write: h=1 m=46
